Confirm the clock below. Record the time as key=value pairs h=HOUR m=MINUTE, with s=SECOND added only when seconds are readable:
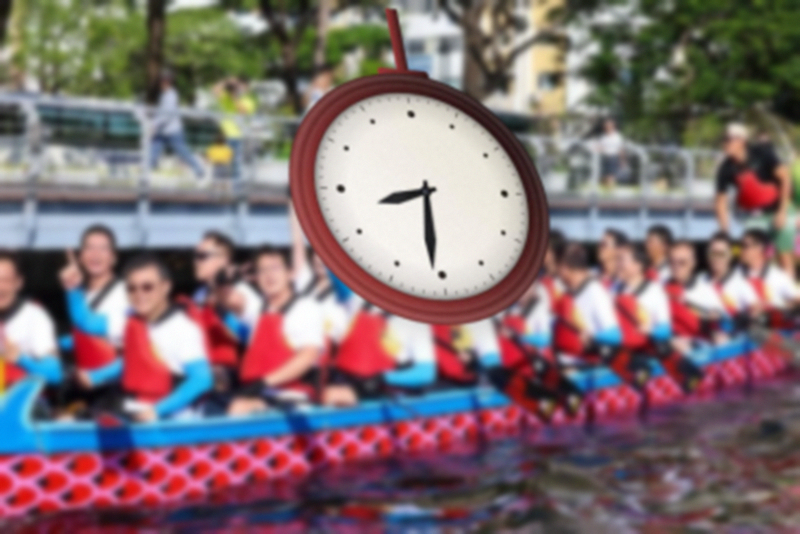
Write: h=8 m=31
